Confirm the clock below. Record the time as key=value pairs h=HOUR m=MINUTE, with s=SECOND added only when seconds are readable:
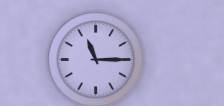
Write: h=11 m=15
